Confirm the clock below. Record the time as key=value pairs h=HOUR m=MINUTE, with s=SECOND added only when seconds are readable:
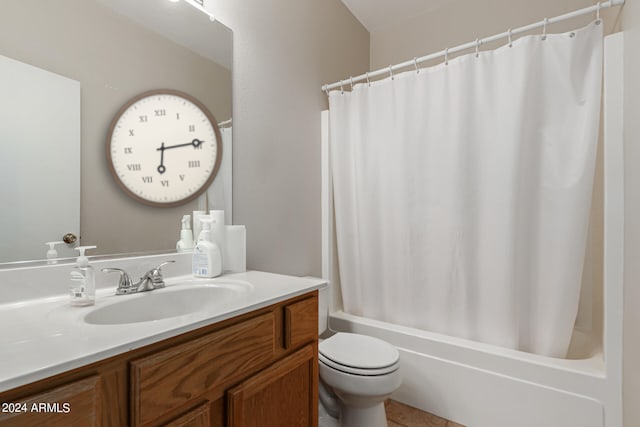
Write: h=6 m=14
